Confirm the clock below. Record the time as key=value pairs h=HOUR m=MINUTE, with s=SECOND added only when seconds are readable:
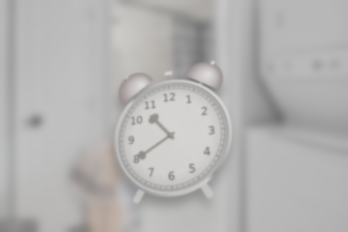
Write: h=10 m=40
